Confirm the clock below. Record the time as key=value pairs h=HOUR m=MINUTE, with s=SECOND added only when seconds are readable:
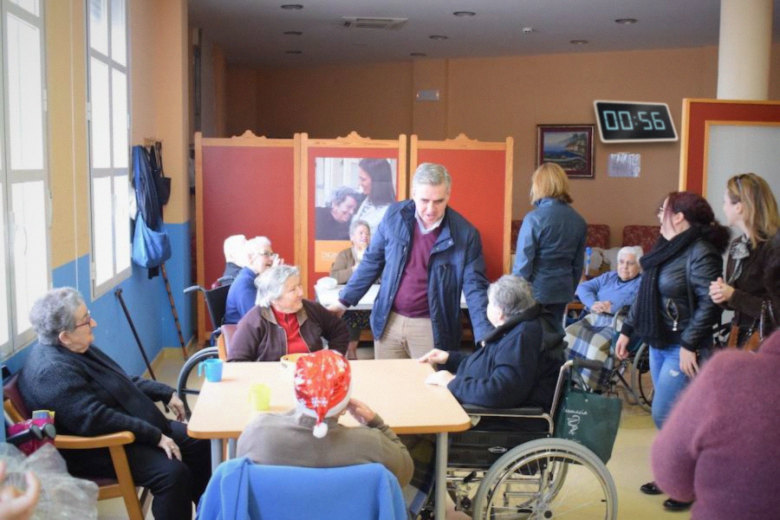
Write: h=0 m=56
